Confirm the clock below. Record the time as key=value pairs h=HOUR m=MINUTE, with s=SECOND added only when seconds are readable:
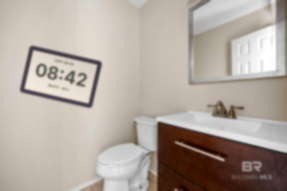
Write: h=8 m=42
